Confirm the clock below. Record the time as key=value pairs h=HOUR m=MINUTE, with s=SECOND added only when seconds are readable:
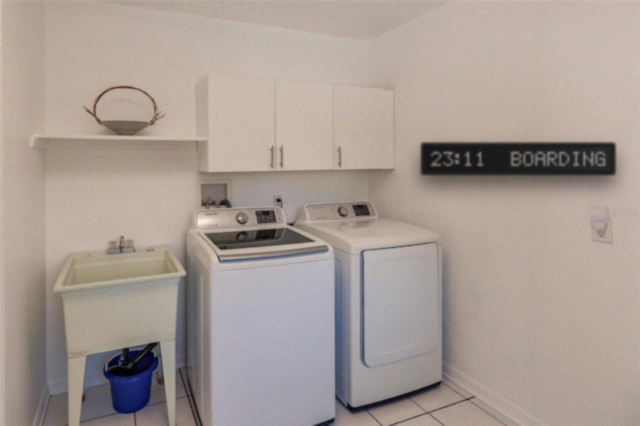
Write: h=23 m=11
